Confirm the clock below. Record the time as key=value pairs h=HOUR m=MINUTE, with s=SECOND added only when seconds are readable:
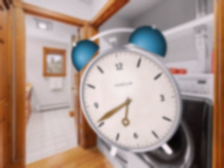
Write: h=6 m=41
